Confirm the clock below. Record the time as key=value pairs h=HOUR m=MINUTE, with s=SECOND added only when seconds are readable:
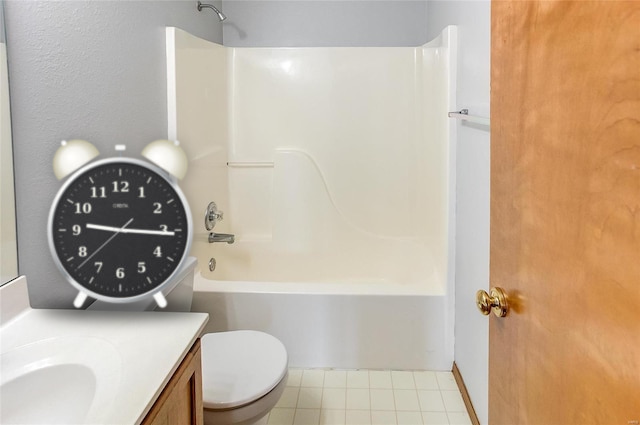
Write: h=9 m=15 s=38
